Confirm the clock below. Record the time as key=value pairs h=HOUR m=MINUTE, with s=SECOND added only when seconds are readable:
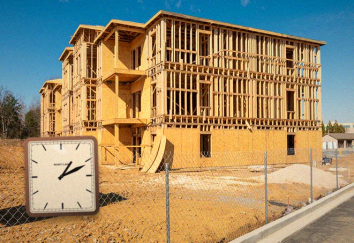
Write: h=1 m=11
